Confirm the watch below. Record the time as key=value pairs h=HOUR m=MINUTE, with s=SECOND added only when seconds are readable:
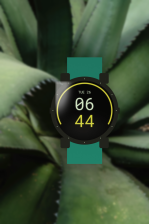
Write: h=6 m=44
